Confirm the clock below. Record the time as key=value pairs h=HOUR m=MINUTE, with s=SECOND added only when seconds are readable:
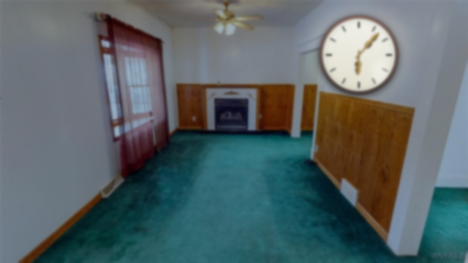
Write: h=6 m=7
